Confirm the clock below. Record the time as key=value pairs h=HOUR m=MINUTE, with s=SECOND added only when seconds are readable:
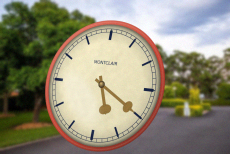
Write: h=5 m=20
